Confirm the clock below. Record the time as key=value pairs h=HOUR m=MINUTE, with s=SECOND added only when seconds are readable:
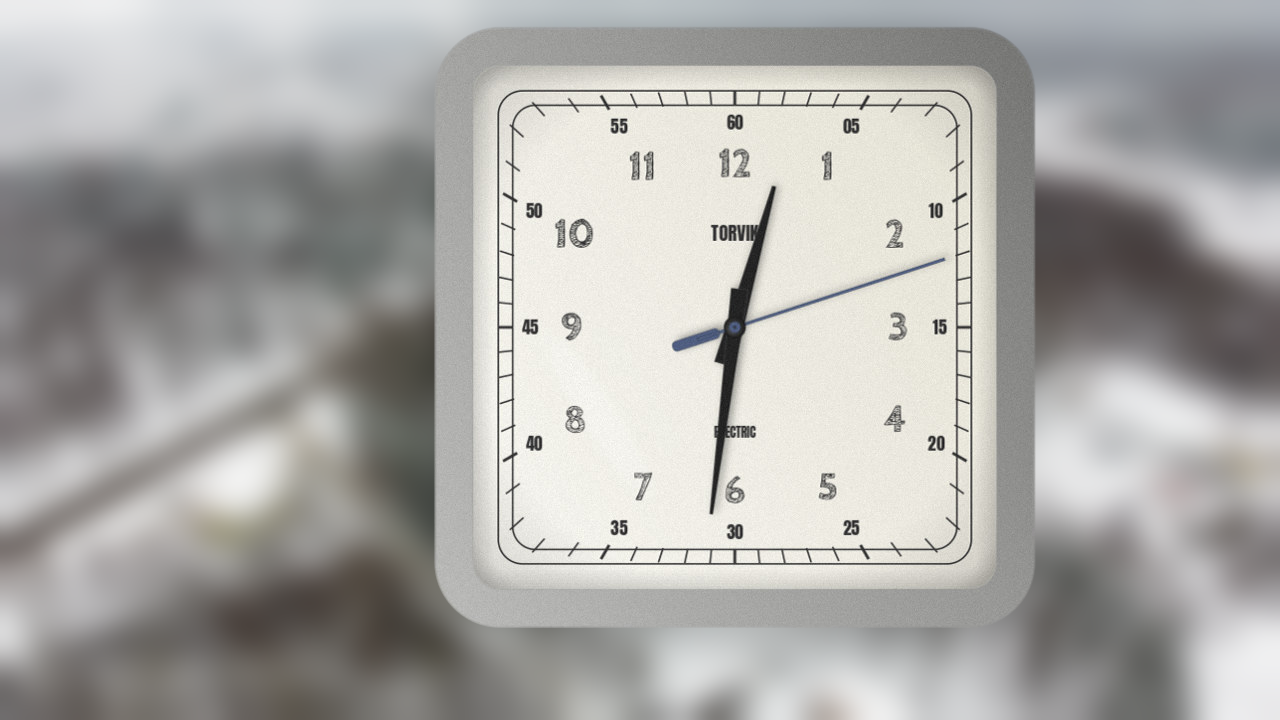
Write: h=12 m=31 s=12
